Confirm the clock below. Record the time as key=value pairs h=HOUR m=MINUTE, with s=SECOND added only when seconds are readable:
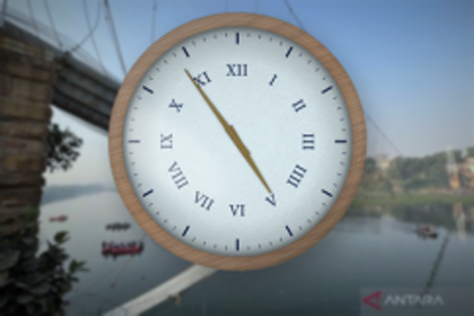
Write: h=4 m=54
